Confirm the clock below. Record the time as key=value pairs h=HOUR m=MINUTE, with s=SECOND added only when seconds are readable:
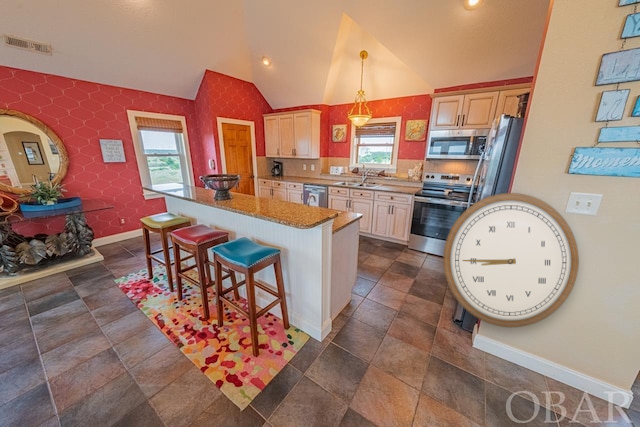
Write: h=8 m=45
